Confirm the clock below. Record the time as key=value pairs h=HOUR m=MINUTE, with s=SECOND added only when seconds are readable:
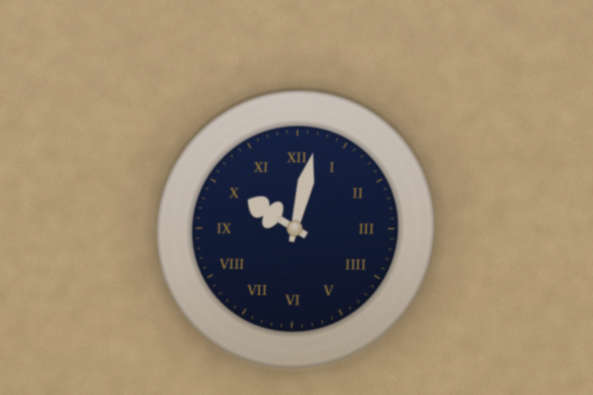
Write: h=10 m=2
